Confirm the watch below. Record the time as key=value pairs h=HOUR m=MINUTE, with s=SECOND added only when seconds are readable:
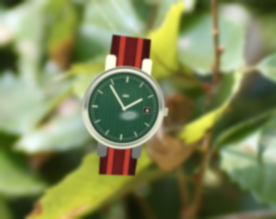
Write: h=1 m=54
